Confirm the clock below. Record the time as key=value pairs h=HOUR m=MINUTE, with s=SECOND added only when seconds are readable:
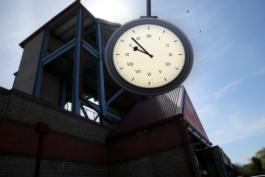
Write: h=9 m=53
